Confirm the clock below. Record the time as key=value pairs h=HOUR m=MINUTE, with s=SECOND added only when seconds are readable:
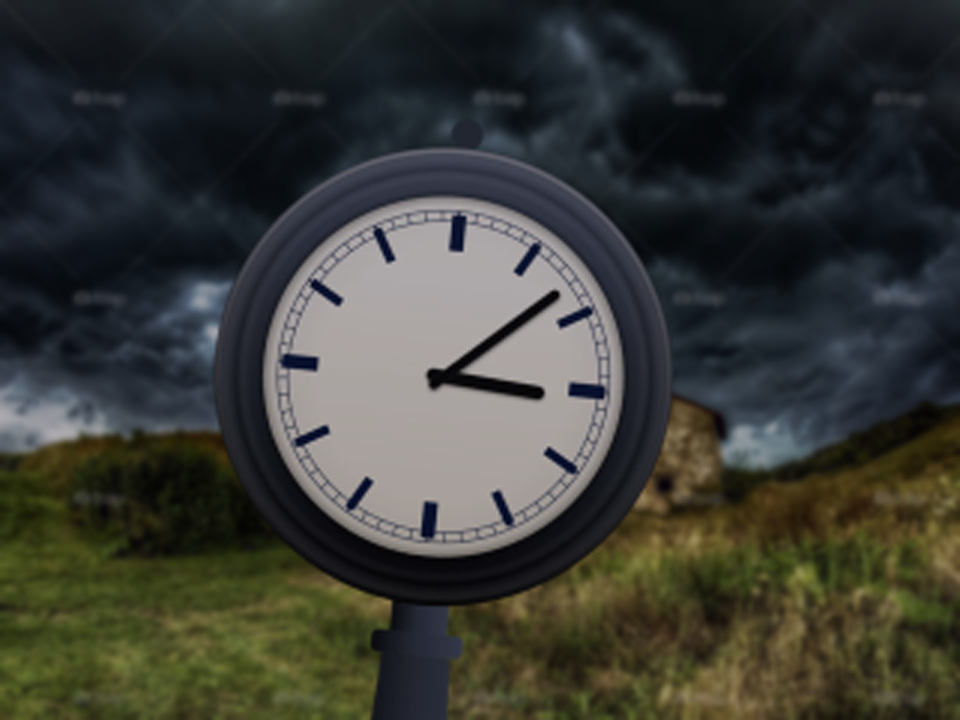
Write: h=3 m=8
